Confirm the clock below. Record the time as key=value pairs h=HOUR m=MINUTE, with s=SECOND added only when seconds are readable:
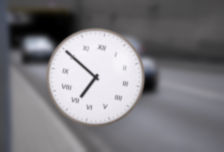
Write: h=6 m=50
